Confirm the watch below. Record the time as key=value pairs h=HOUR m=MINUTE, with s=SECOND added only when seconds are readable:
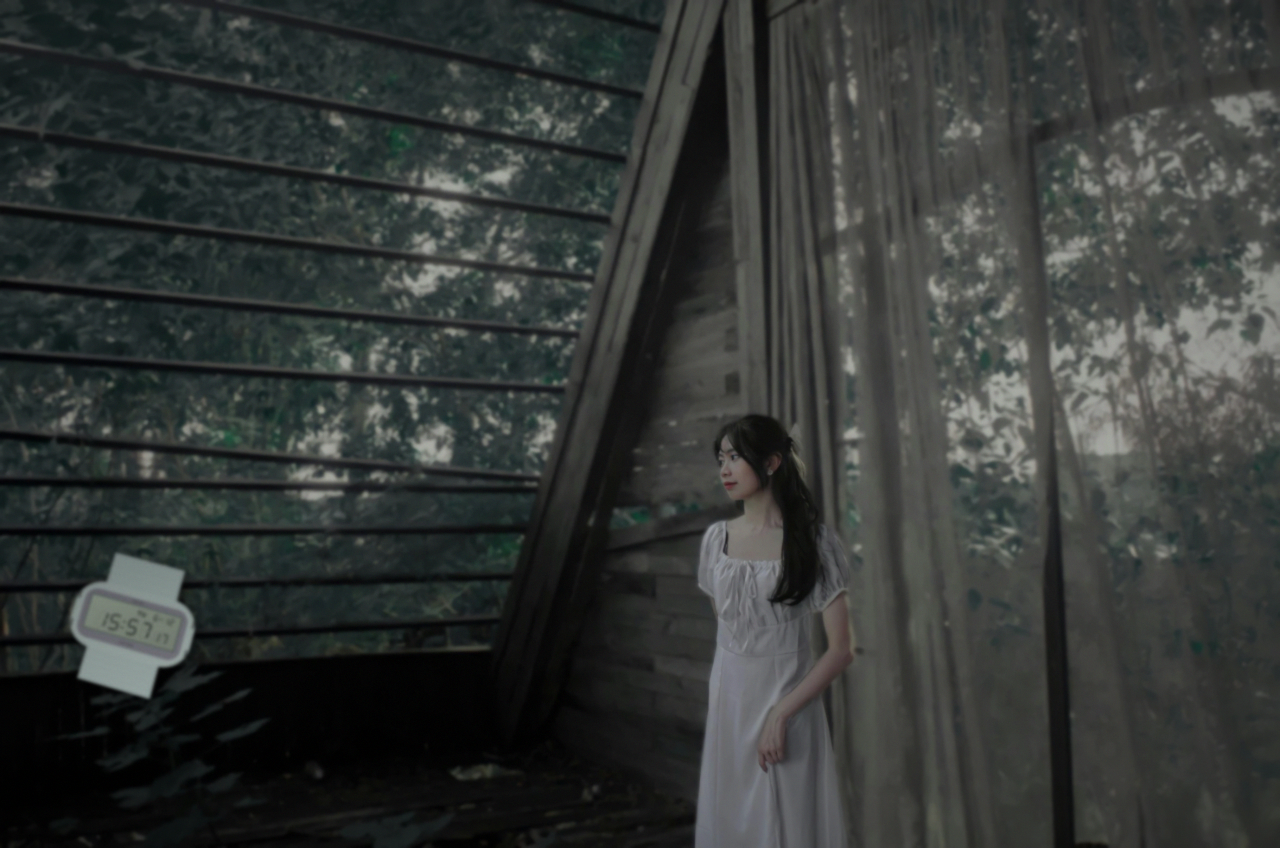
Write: h=15 m=57
